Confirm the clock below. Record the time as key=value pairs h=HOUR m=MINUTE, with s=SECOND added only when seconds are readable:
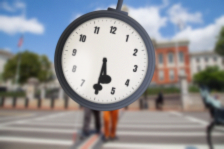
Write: h=5 m=30
